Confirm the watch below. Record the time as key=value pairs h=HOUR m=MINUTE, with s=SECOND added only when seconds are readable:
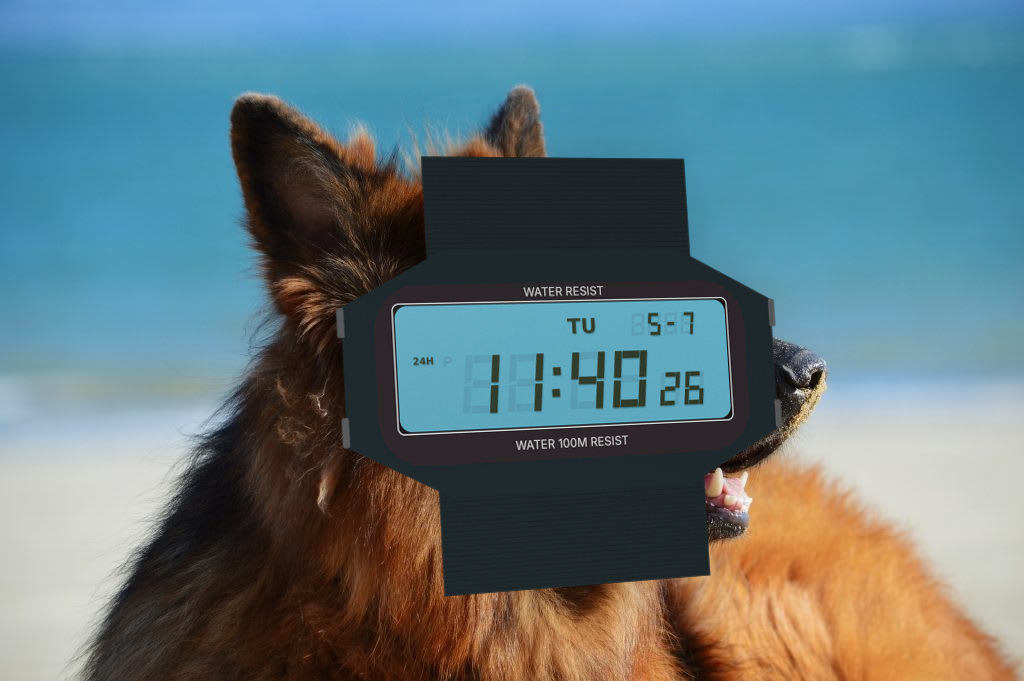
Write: h=11 m=40 s=26
